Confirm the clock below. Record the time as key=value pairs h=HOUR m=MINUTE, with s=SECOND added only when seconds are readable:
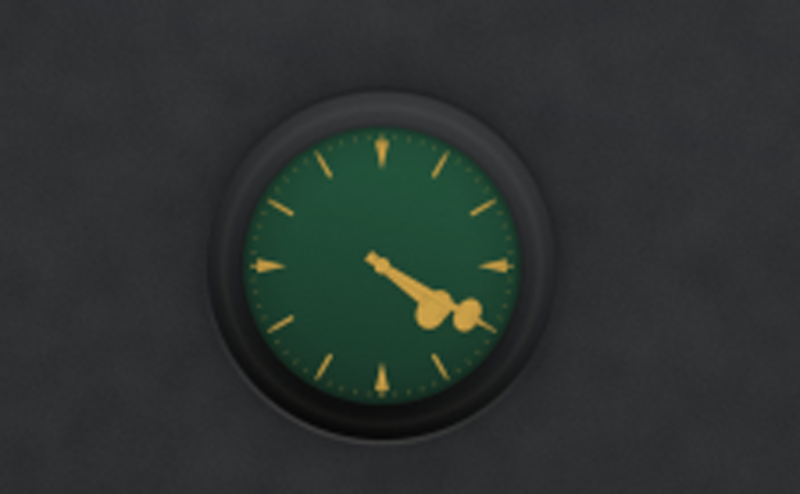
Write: h=4 m=20
